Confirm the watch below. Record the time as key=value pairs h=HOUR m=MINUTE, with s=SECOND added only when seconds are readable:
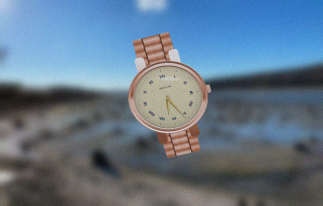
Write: h=6 m=26
